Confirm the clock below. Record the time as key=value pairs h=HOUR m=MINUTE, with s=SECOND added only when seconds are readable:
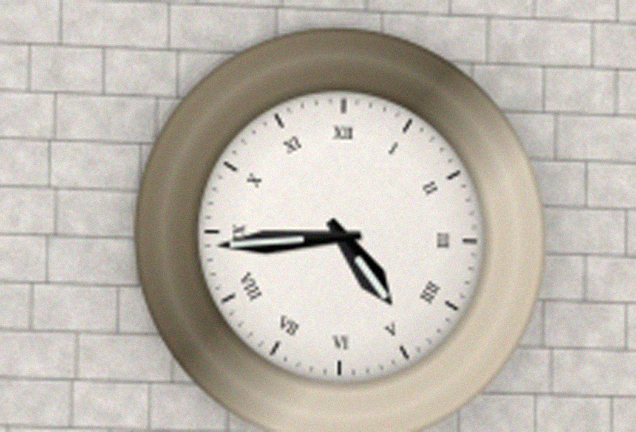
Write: h=4 m=44
